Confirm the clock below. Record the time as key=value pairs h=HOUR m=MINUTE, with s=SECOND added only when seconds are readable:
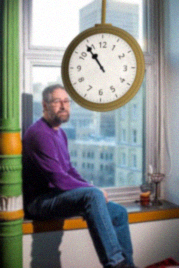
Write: h=10 m=54
